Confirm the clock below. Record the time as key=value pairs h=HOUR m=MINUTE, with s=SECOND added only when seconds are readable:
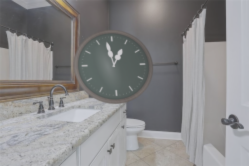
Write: h=12 m=58
